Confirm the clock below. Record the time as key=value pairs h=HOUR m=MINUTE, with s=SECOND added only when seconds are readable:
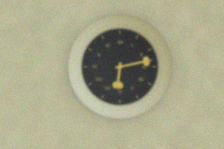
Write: h=6 m=13
